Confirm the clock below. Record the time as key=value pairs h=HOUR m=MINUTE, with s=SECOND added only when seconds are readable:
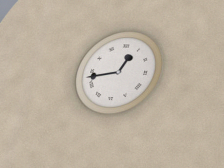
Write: h=12 m=43
